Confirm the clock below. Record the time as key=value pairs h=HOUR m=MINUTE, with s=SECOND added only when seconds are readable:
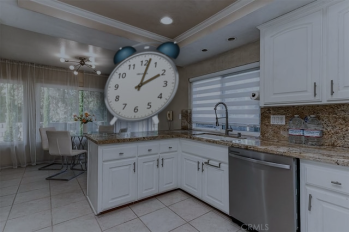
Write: h=2 m=2
